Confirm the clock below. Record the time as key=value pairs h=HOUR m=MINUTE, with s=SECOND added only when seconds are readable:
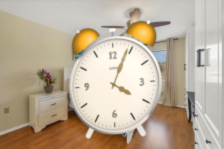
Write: h=4 m=4
